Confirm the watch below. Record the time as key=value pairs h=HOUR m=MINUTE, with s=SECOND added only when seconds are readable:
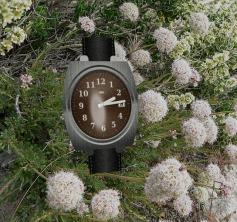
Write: h=2 m=14
